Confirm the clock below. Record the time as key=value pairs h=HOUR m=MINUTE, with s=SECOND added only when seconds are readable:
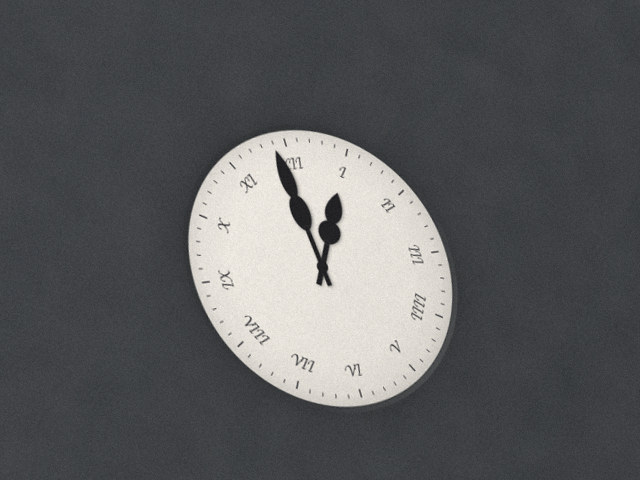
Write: h=12 m=59
